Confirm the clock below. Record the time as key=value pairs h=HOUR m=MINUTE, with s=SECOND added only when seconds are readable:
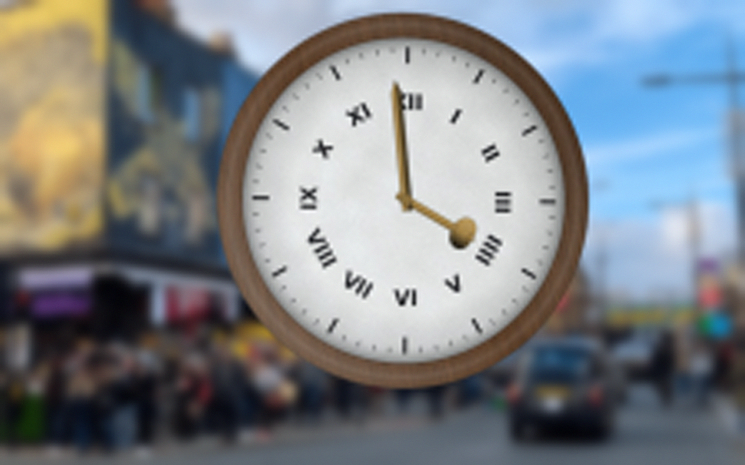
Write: h=3 m=59
